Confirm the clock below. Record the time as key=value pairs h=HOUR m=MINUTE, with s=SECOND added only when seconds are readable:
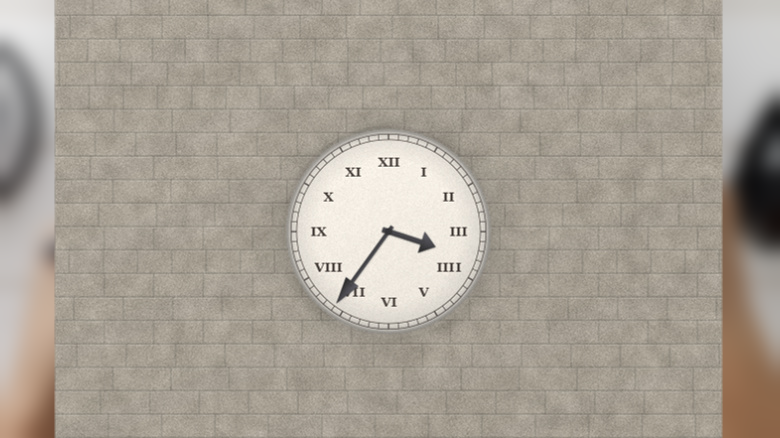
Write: h=3 m=36
